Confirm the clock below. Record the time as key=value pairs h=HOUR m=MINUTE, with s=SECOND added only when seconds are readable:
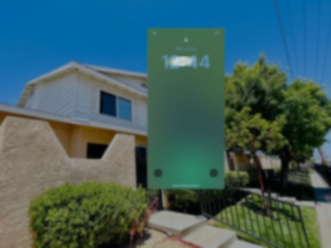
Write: h=12 m=44
